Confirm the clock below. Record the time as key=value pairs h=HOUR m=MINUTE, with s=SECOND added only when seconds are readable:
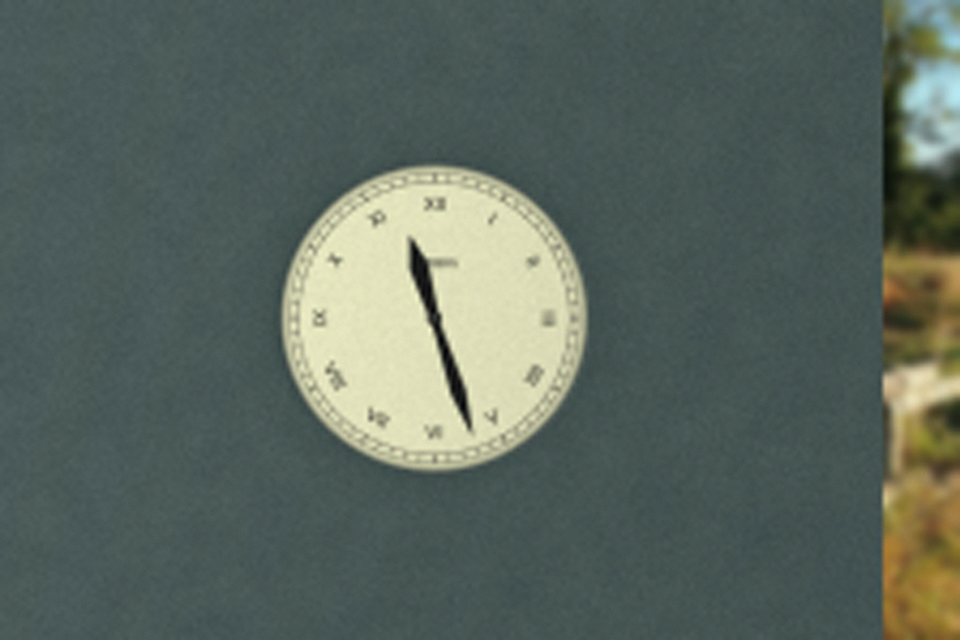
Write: h=11 m=27
